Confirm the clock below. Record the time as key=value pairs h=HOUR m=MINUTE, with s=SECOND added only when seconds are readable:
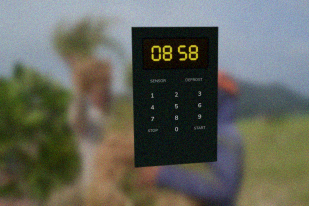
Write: h=8 m=58
